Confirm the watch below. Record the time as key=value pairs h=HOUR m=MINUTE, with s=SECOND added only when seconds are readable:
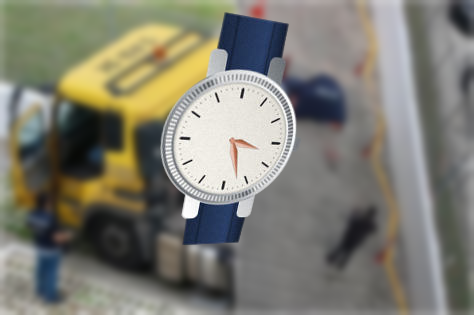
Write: h=3 m=27
